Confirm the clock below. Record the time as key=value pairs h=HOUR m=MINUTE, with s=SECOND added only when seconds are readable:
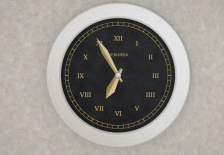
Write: h=6 m=55
